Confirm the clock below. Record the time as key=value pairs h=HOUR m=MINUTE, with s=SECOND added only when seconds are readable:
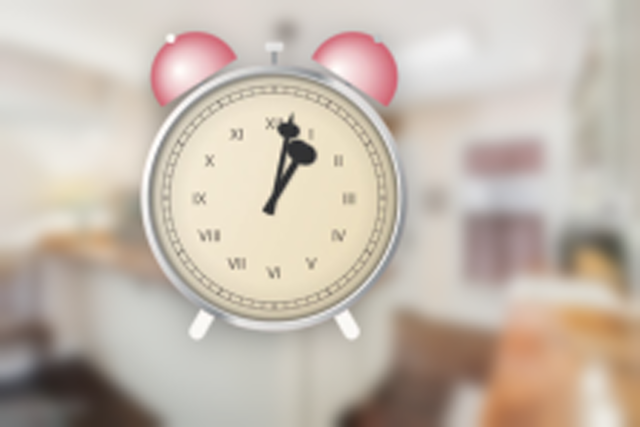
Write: h=1 m=2
